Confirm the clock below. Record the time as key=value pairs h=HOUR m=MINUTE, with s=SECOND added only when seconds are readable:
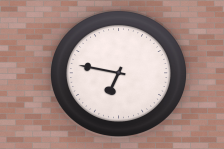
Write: h=6 m=47
